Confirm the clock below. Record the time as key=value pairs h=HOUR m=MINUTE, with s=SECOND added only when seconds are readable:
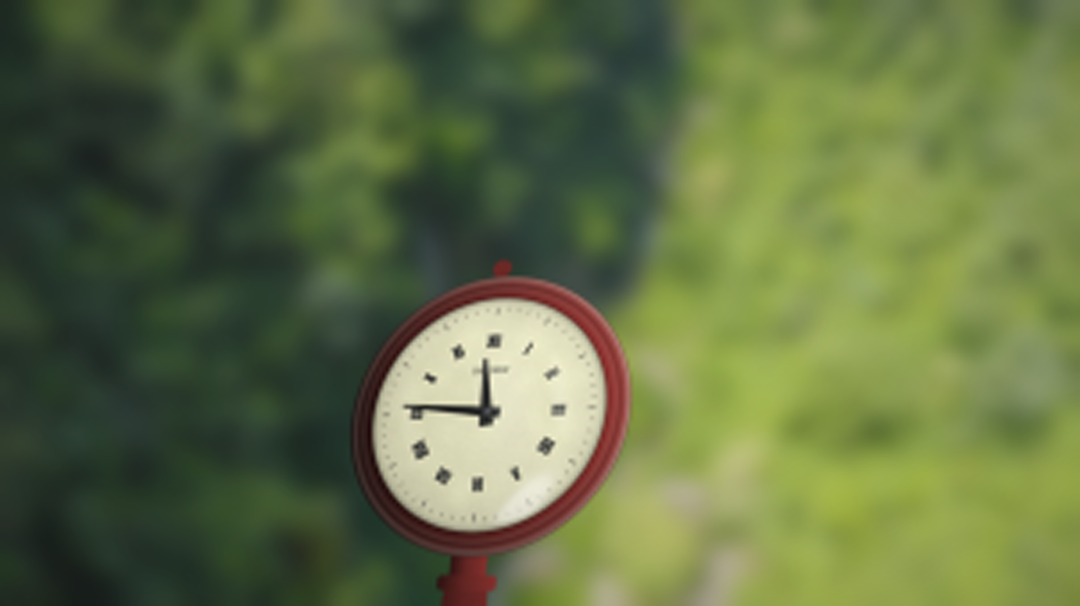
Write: h=11 m=46
